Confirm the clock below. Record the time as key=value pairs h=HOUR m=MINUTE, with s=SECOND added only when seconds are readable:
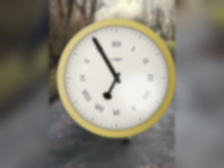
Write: h=6 m=55
